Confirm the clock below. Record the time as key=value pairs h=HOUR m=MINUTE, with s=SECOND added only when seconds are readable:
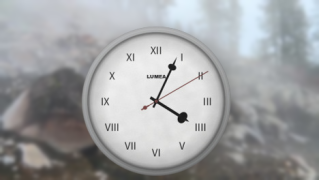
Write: h=4 m=4 s=10
